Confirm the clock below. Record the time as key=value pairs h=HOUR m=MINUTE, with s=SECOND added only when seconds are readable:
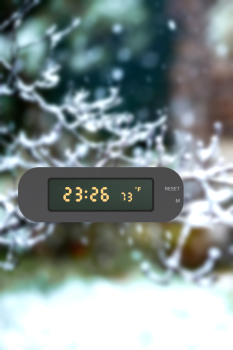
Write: h=23 m=26
